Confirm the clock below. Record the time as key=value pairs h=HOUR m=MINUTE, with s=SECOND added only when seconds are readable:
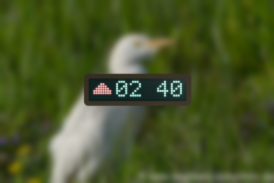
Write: h=2 m=40
